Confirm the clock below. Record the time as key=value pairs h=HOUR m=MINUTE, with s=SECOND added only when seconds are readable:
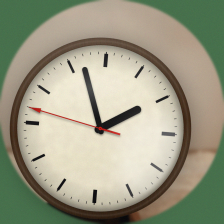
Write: h=1 m=56 s=47
